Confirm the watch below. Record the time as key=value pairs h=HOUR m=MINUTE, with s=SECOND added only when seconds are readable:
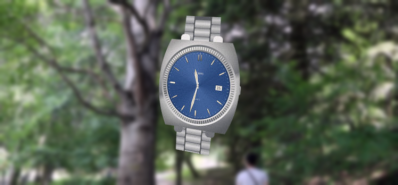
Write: h=11 m=32
